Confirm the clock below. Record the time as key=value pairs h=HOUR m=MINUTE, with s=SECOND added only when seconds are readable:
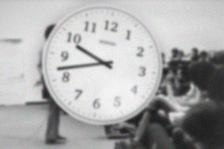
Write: h=9 m=42
